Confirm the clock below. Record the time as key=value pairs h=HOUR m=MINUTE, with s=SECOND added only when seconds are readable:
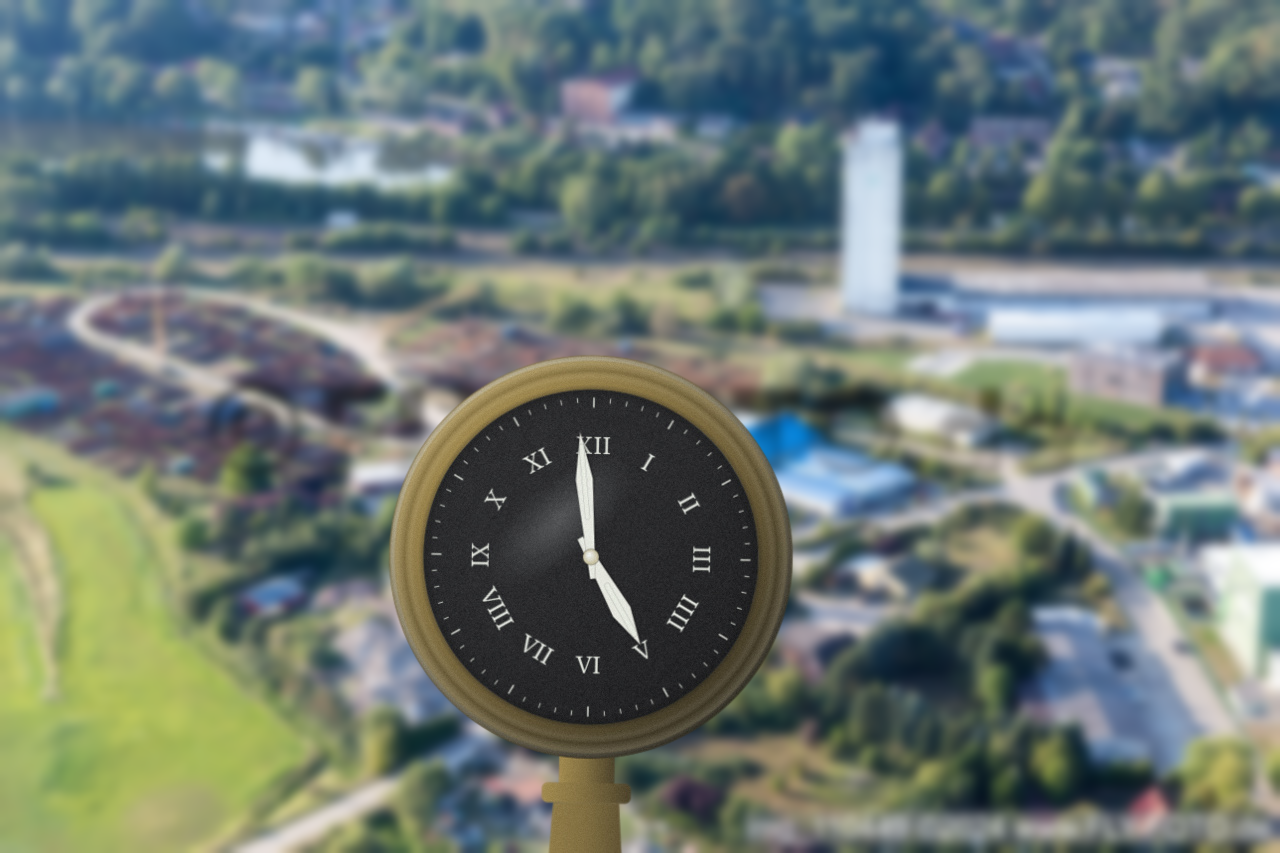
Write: h=4 m=59
